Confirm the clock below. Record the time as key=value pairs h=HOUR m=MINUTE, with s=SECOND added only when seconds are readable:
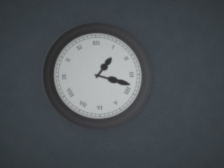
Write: h=1 m=18
